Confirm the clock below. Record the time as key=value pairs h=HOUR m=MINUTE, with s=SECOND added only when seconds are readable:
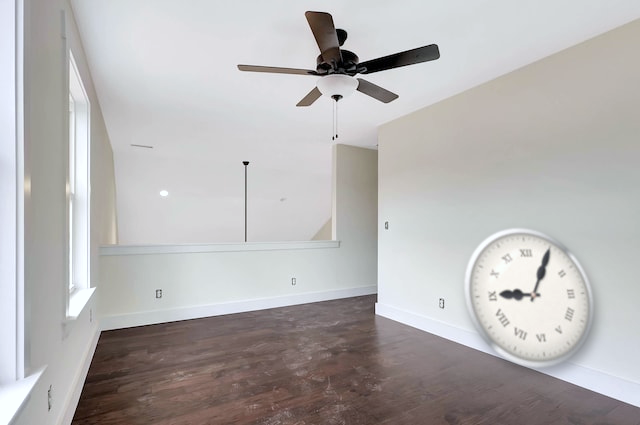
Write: h=9 m=5
